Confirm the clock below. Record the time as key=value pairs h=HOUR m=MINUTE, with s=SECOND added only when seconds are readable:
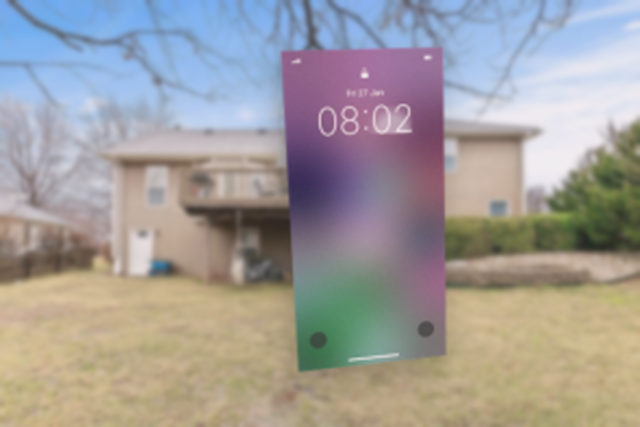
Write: h=8 m=2
